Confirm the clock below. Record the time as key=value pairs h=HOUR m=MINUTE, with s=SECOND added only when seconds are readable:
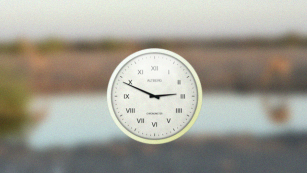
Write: h=2 m=49
